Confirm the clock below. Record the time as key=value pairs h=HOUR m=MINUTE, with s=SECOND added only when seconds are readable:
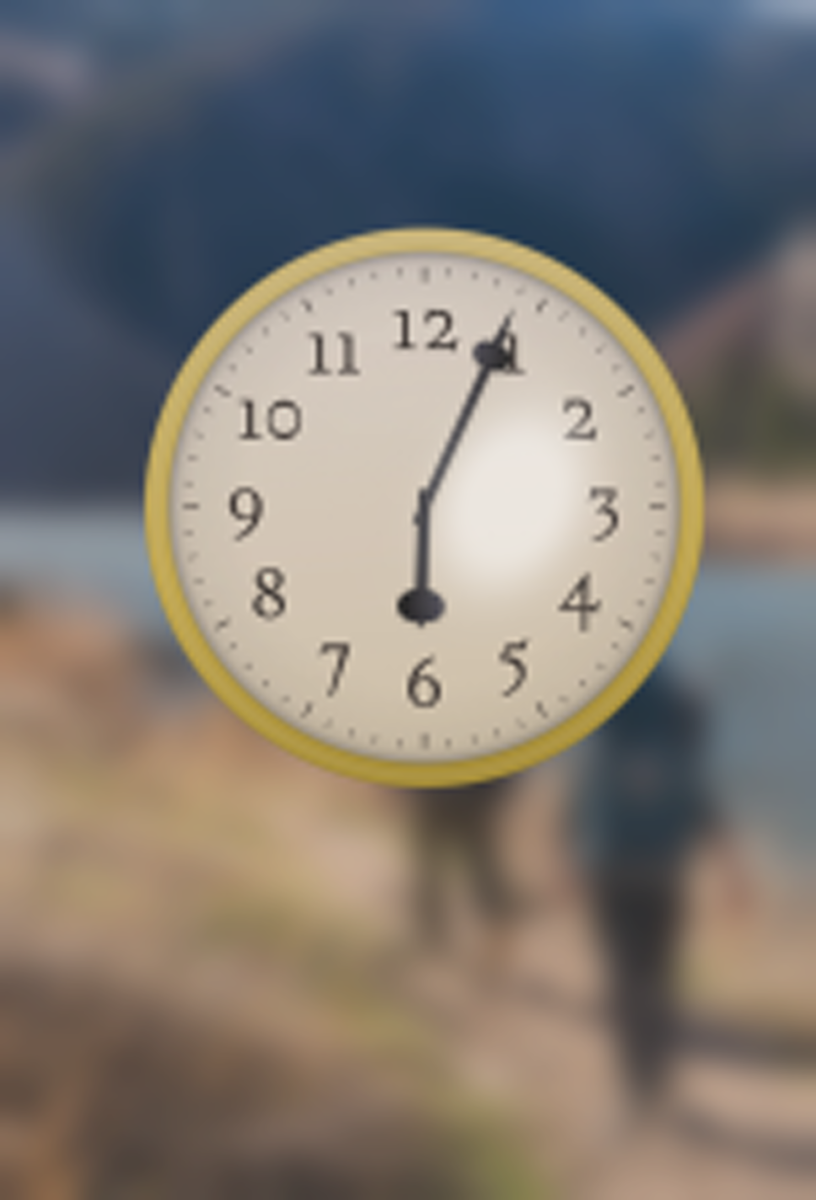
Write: h=6 m=4
